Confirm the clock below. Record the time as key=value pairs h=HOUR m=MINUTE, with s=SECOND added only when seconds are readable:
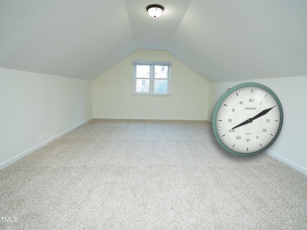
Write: h=8 m=10
